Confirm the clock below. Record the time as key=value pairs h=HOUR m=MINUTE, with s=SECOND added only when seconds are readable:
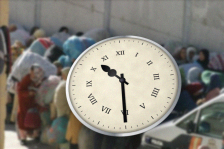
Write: h=10 m=30
